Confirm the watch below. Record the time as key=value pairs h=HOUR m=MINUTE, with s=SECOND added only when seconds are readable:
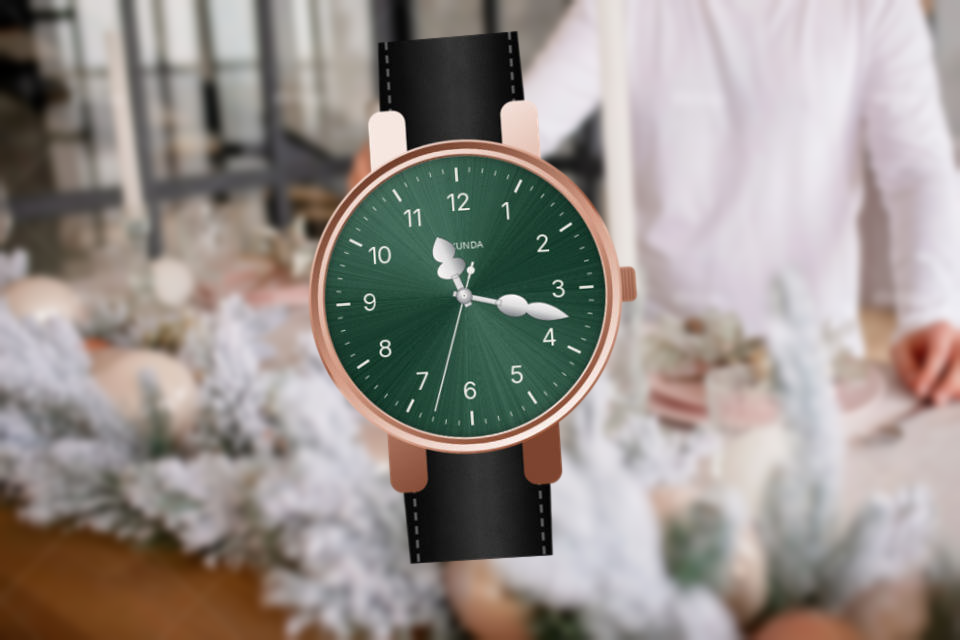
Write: h=11 m=17 s=33
